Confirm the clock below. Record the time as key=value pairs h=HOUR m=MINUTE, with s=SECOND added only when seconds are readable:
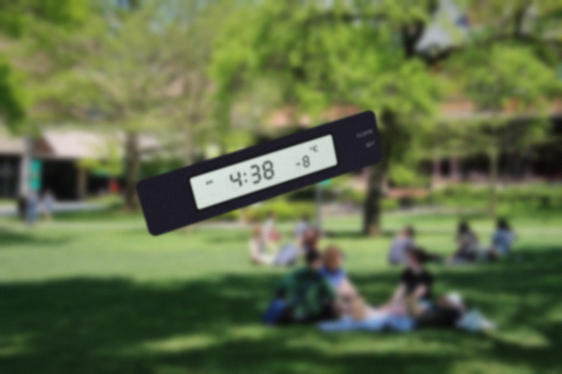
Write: h=4 m=38
